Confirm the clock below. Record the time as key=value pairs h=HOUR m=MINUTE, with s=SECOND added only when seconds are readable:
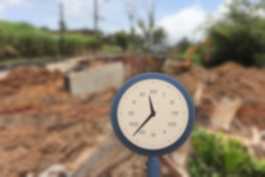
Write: h=11 m=37
